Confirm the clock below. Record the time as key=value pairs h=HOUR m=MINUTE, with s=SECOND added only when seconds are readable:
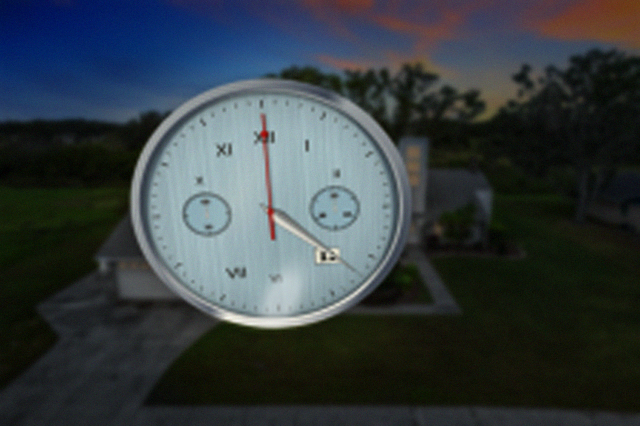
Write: h=4 m=22
